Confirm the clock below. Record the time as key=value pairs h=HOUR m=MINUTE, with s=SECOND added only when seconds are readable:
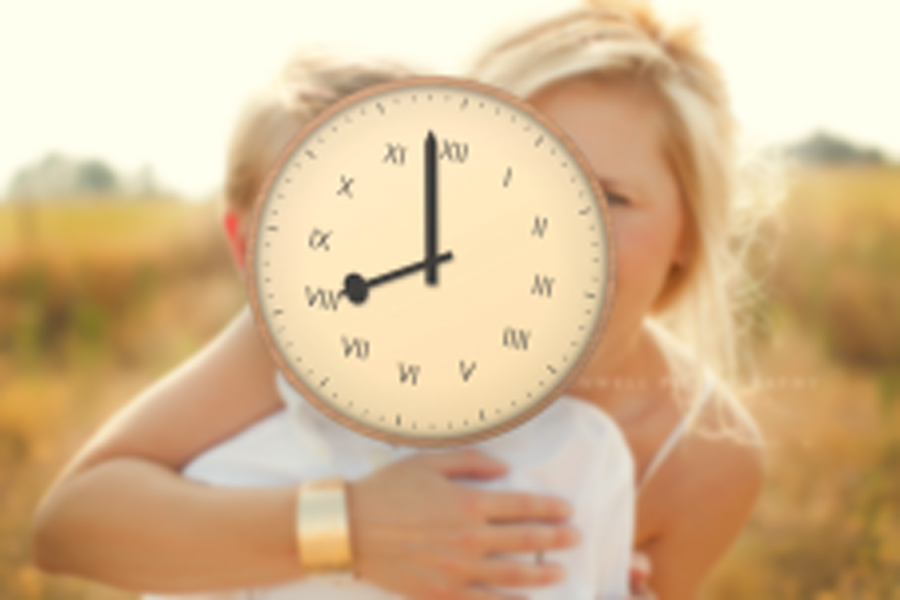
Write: h=7 m=58
